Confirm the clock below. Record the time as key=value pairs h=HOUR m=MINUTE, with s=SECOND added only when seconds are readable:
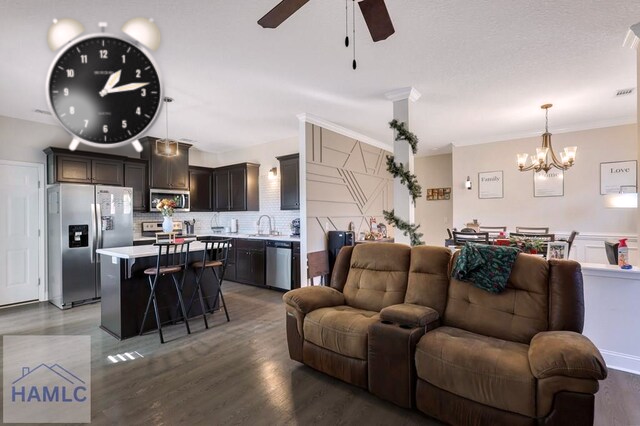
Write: h=1 m=13
